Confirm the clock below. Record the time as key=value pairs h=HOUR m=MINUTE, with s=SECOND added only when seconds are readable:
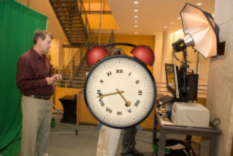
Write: h=4 m=43
